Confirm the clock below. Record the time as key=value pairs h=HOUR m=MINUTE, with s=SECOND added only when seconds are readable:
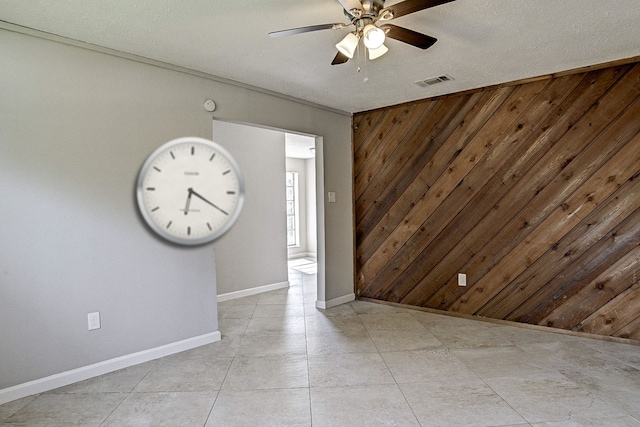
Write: h=6 m=20
